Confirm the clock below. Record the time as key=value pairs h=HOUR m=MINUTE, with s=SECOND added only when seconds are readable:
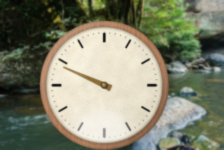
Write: h=9 m=49
